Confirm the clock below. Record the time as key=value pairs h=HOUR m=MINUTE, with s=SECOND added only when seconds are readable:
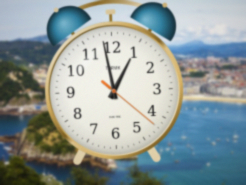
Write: h=12 m=58 s=22
